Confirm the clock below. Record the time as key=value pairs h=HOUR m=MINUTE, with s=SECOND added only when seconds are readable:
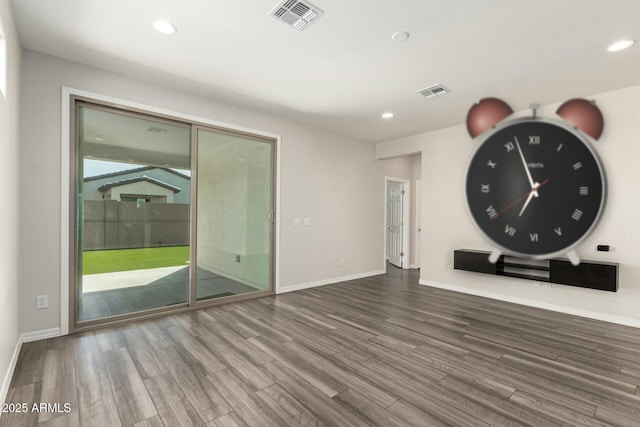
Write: h=6 m=56 s=39
